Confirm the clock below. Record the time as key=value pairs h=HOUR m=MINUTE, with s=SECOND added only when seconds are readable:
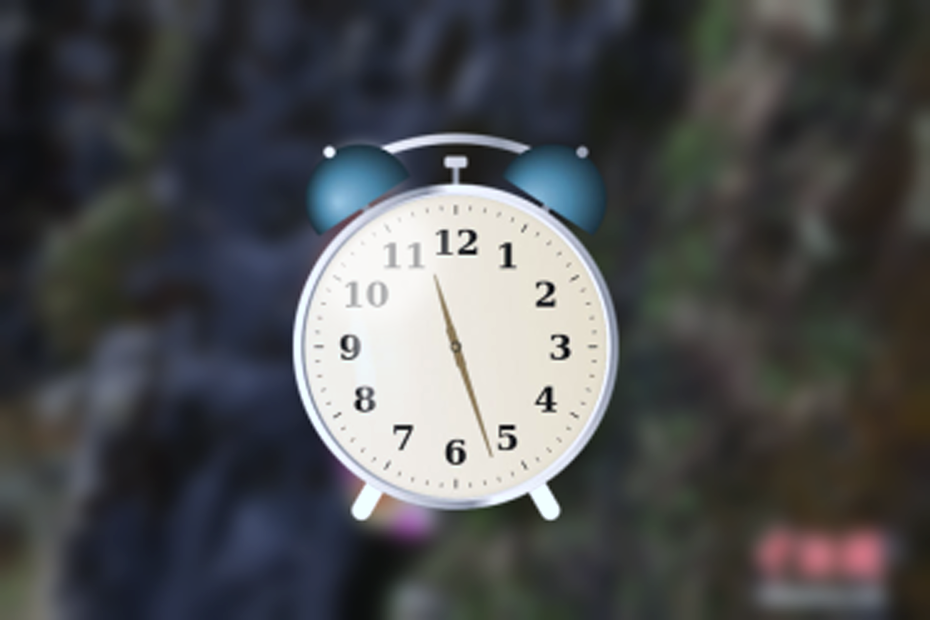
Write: h=11 m=27
